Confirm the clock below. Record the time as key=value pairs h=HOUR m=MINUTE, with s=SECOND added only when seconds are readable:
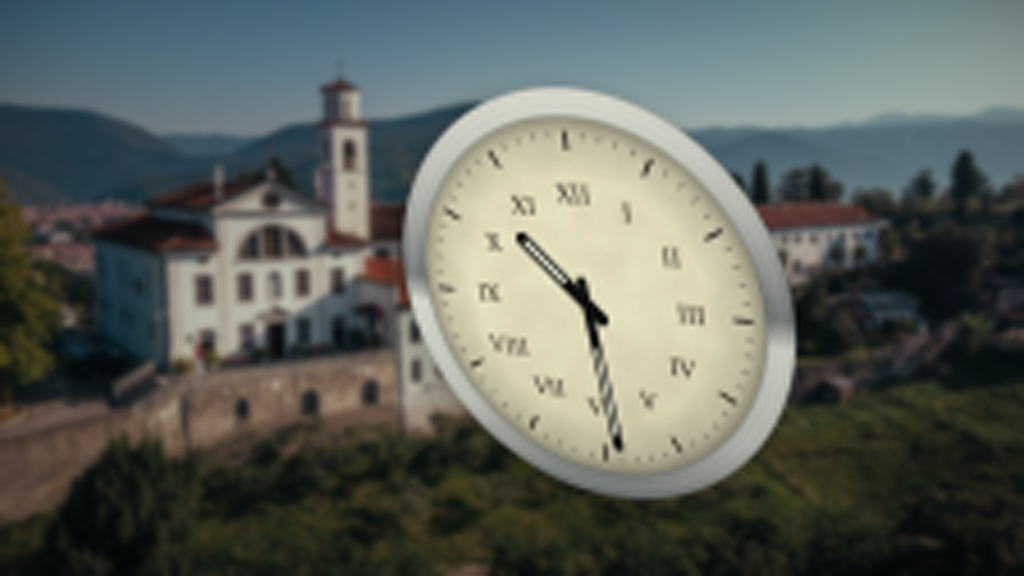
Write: h=10 m=29
